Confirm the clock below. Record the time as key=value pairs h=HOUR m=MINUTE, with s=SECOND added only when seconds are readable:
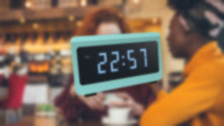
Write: h=22 m=57
